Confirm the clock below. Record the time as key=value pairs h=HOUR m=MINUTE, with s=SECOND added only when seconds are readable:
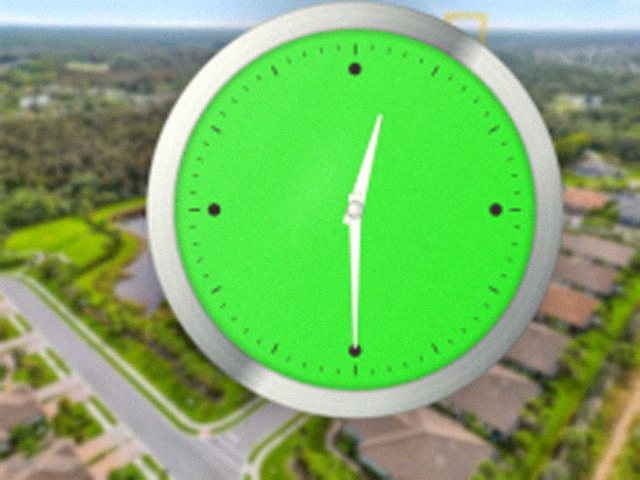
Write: h=12 m=30
